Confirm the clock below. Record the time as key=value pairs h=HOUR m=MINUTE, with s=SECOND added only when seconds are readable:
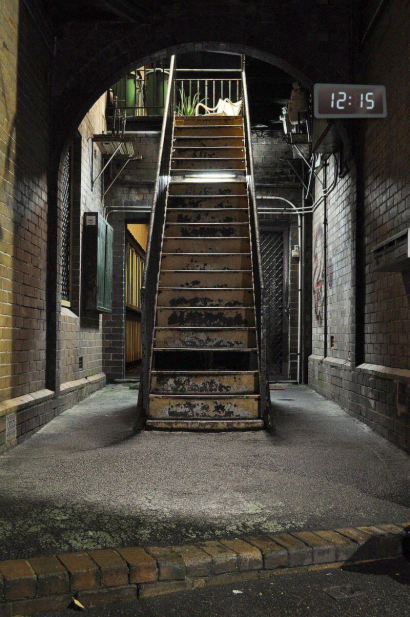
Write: h=12 m=15
